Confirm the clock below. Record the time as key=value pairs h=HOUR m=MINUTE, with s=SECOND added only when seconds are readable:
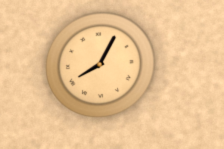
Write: h=8 m=5
